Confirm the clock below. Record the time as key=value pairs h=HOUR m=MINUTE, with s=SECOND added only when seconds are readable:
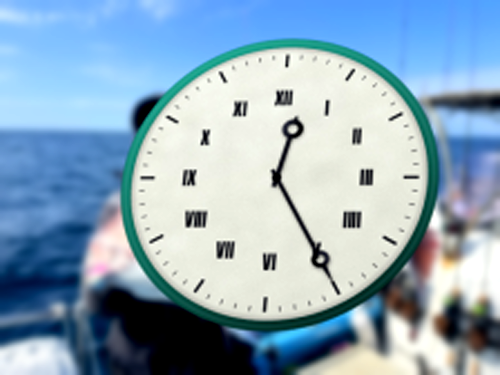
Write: h=12 m=25
